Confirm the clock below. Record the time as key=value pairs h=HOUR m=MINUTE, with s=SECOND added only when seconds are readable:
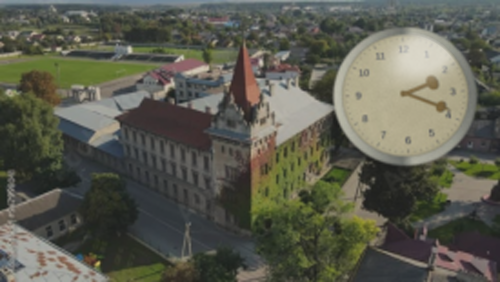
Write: h=2 m=19
